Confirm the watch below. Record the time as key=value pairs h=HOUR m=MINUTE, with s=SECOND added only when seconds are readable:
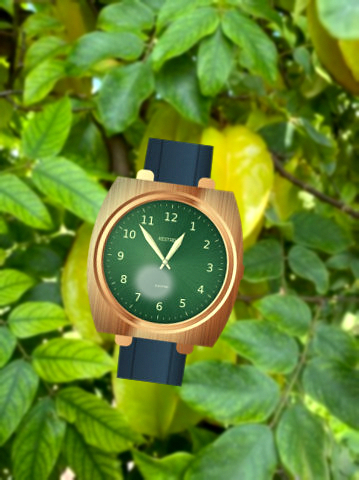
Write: h=12 m=53
